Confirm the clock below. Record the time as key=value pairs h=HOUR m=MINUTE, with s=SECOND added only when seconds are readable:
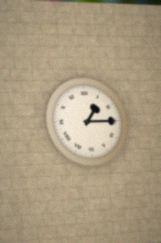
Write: h=1 m=15
